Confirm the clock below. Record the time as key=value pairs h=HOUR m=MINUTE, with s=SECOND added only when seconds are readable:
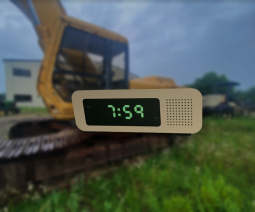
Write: h=7 m=59
